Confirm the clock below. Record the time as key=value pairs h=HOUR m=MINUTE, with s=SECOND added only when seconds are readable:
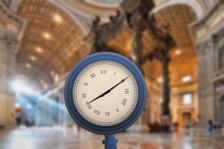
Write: h=8 m=10
